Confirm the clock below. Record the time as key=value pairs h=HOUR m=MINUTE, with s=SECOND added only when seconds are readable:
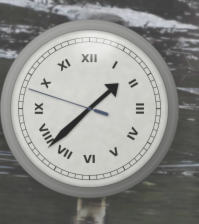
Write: h=1 m=37 s=48
